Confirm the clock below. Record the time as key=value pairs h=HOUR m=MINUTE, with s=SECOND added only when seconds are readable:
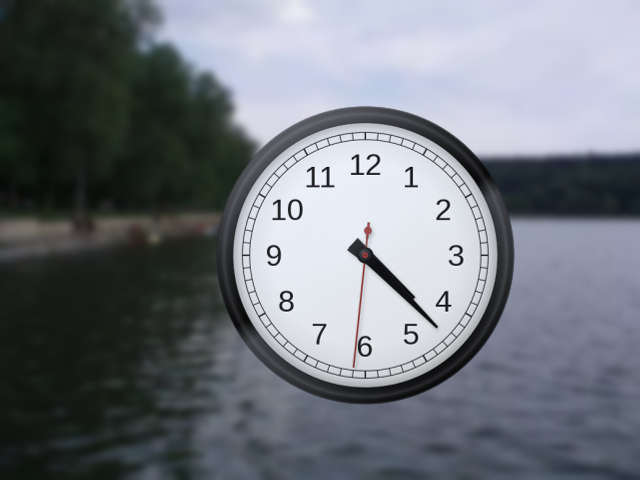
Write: h=4 m=22 s=31
